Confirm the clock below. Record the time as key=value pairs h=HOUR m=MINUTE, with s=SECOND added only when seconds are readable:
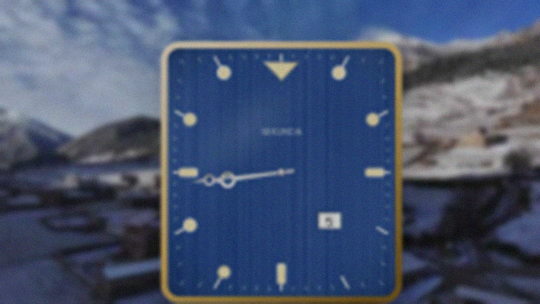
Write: h=8 m=44
